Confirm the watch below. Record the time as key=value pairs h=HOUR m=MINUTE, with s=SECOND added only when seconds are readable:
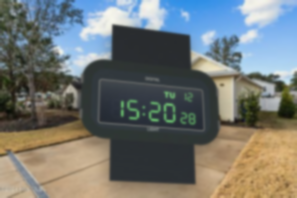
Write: h=15 m=20
